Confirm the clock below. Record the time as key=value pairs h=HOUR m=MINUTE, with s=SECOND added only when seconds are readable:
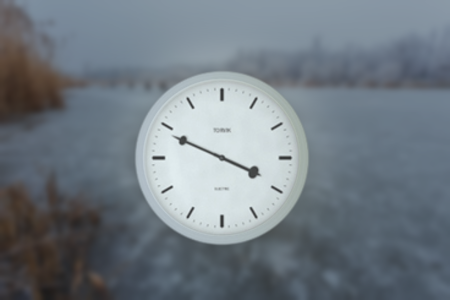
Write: h=3 m=49
